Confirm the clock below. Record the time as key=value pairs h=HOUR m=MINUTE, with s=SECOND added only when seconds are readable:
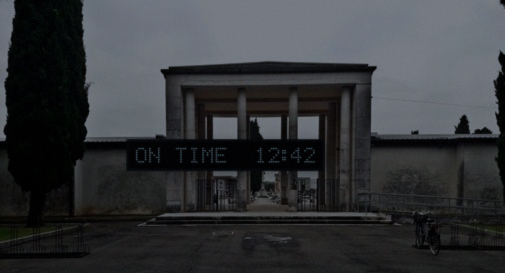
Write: h=12 m=42
